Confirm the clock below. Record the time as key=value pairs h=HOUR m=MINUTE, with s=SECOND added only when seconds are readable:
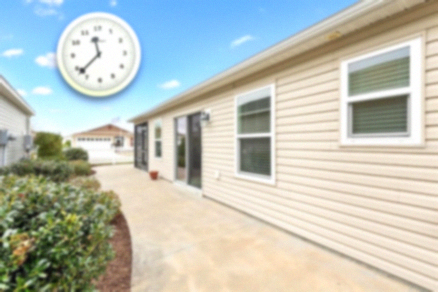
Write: h=11 m=38
